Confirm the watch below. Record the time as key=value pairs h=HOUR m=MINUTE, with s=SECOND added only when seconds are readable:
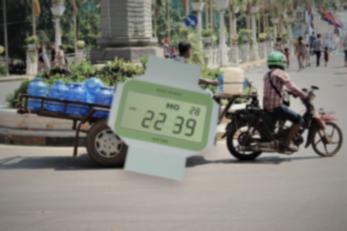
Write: h=22 m=39
